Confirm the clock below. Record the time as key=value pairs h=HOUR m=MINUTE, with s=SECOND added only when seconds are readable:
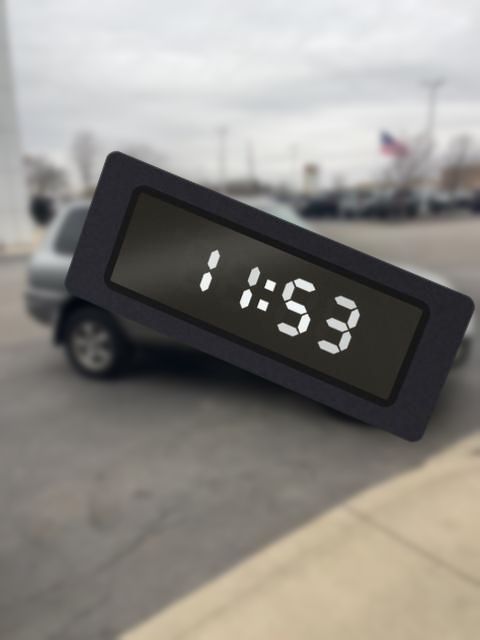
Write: h=11 m=53
